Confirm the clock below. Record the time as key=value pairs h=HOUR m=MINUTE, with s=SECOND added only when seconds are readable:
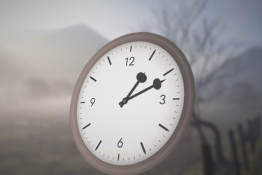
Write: h=1 m=11
